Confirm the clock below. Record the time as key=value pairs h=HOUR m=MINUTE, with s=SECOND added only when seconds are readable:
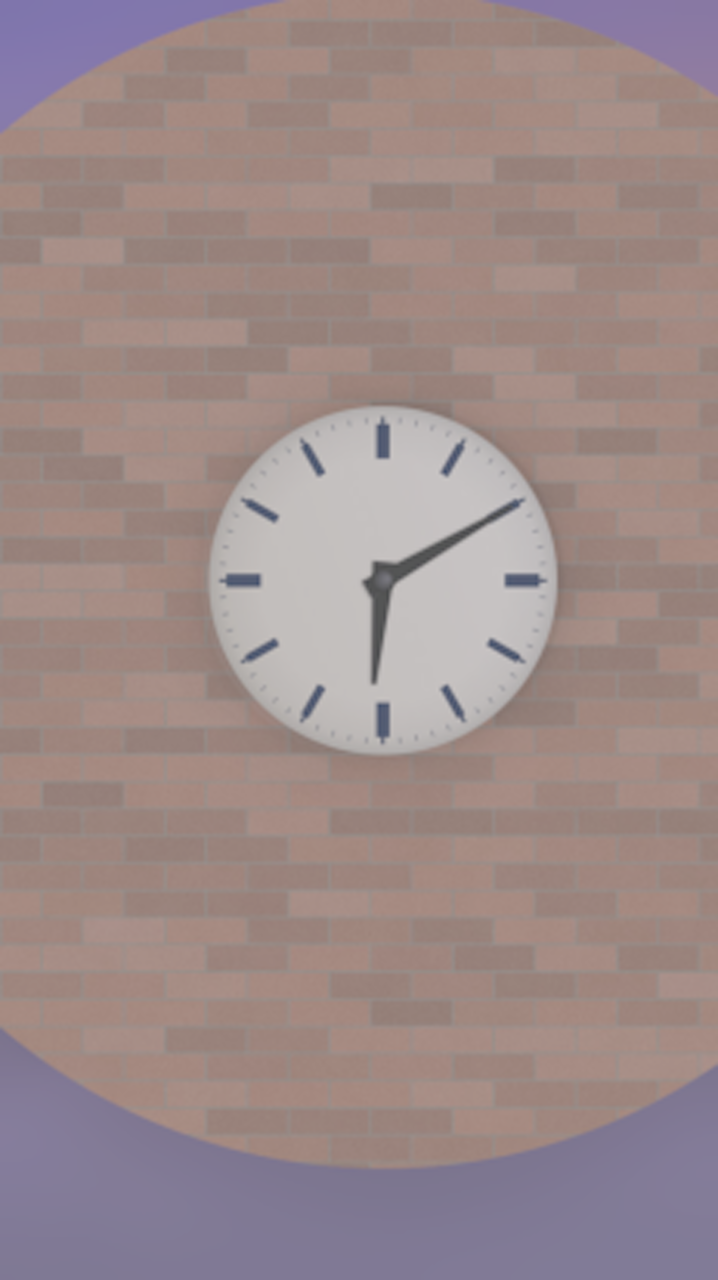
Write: h=6 m=10
